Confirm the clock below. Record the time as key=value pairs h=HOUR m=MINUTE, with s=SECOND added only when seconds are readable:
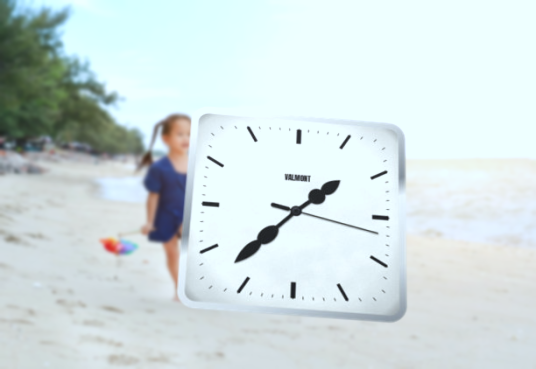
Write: h=1 m=37 s=17
